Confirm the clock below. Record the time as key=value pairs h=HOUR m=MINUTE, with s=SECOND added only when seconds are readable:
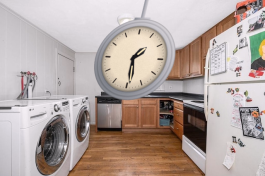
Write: h=1 m=29
